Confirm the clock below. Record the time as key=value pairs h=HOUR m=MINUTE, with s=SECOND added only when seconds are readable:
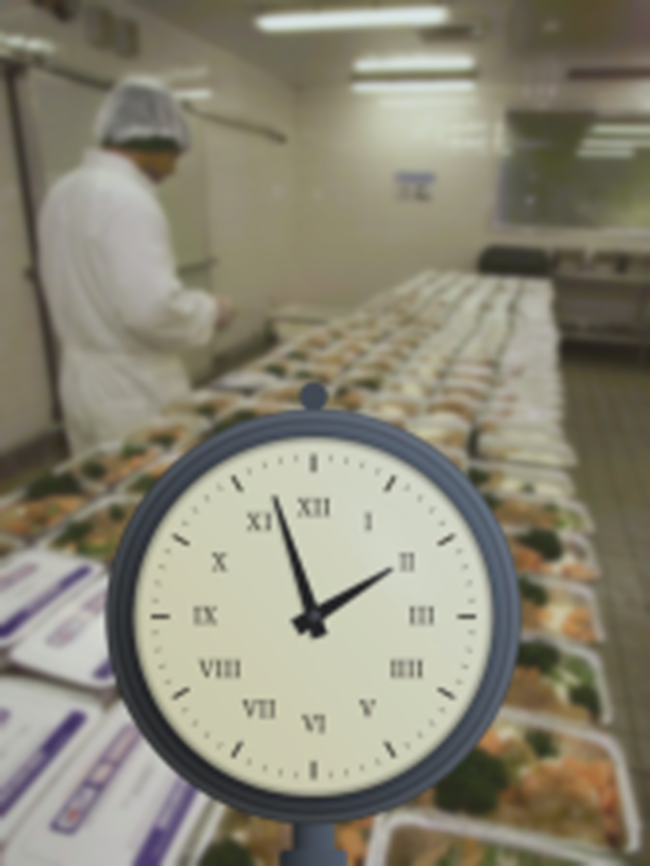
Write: h=1 m=57
